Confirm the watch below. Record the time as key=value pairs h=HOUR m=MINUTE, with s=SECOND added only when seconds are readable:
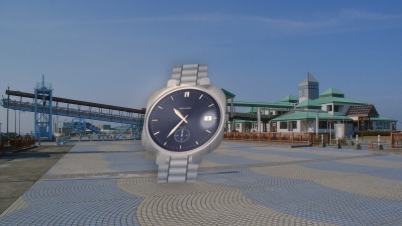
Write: h=10 m=36
